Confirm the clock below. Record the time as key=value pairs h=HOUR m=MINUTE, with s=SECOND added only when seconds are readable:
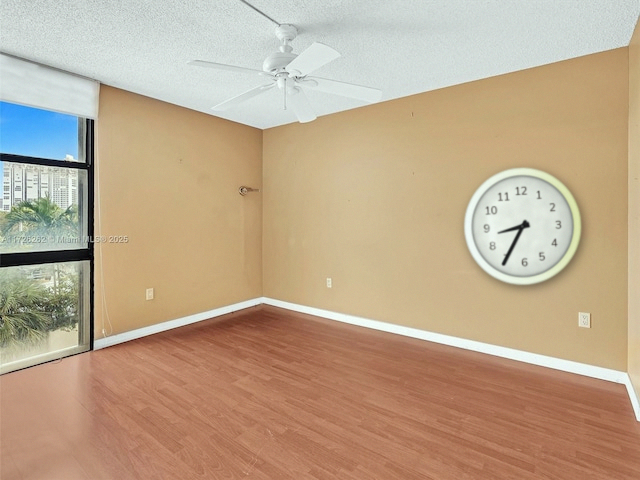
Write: h=8 m=35
